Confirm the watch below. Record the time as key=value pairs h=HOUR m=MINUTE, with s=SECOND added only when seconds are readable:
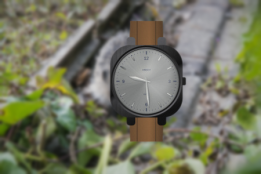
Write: h=9 m=29
